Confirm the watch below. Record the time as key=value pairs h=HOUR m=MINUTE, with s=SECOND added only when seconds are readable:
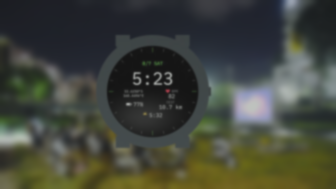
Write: h=5 m=23
